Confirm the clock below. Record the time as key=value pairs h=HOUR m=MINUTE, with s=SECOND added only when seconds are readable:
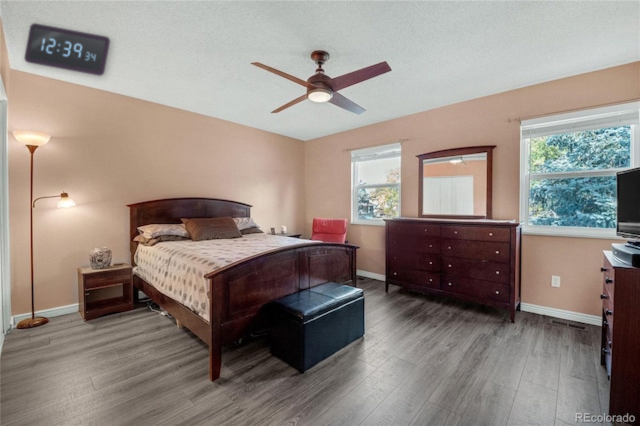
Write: h=12 m=39
